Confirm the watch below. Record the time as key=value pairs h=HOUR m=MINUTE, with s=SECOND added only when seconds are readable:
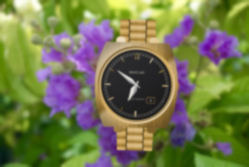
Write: h=6 m=51
